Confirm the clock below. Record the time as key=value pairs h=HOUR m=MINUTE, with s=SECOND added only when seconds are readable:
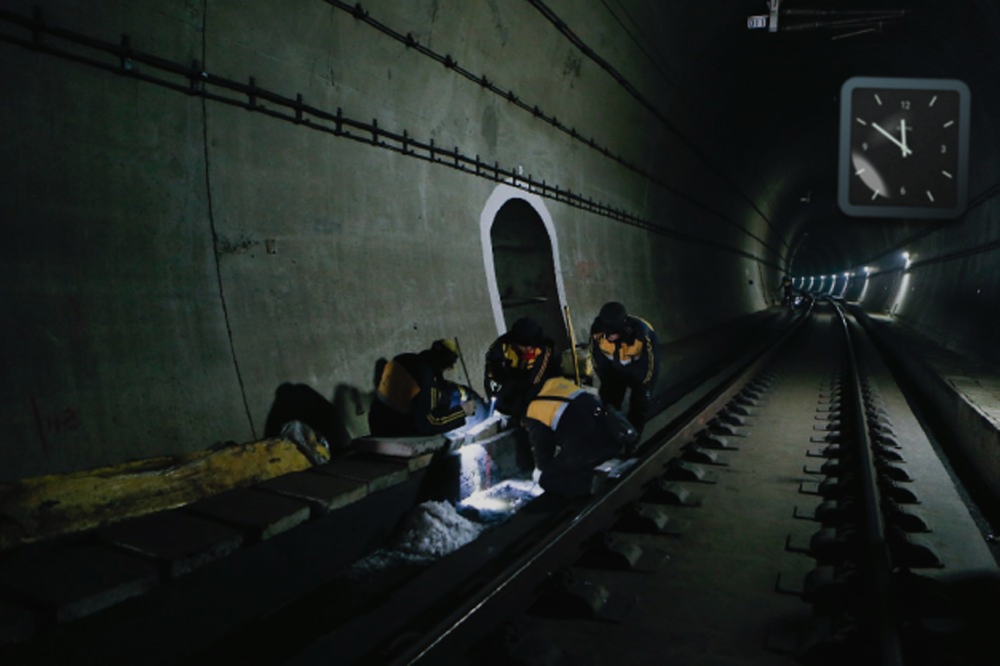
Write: h=11 m=51
